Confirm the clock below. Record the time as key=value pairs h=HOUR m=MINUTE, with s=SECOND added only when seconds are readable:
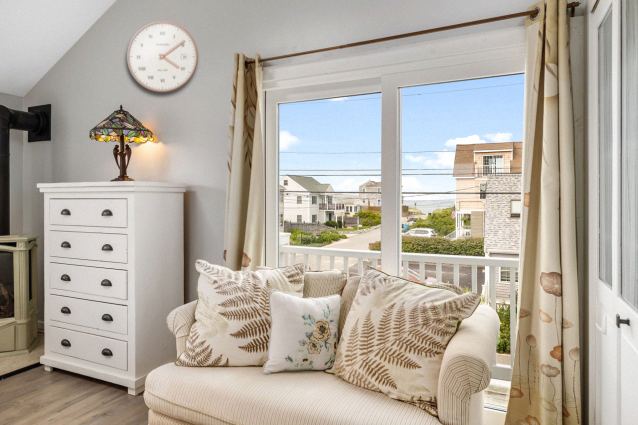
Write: h=4 m=9
